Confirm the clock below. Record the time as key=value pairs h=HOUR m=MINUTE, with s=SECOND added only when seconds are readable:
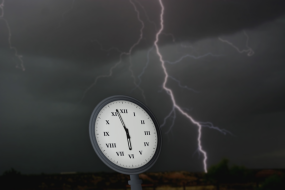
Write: h=5 m=57
